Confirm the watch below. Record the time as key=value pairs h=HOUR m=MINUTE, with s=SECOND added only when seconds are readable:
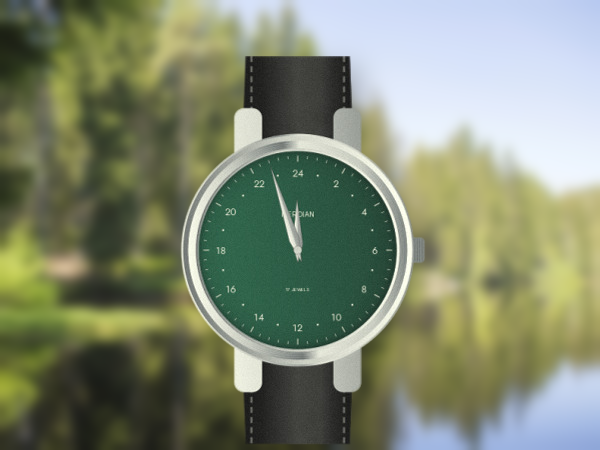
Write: h=23 m=57
